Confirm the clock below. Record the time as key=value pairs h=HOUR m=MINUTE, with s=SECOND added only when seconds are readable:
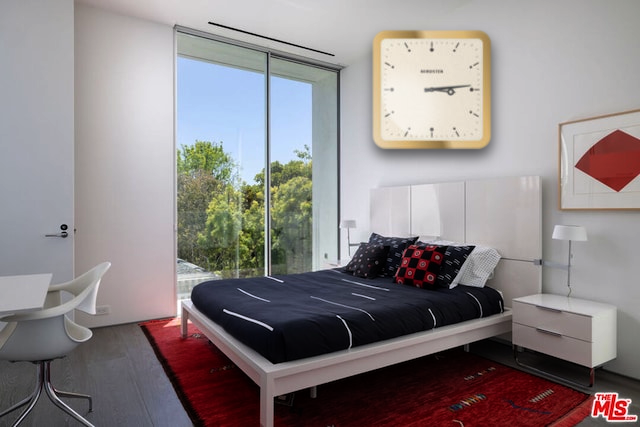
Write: h=3 m=14
